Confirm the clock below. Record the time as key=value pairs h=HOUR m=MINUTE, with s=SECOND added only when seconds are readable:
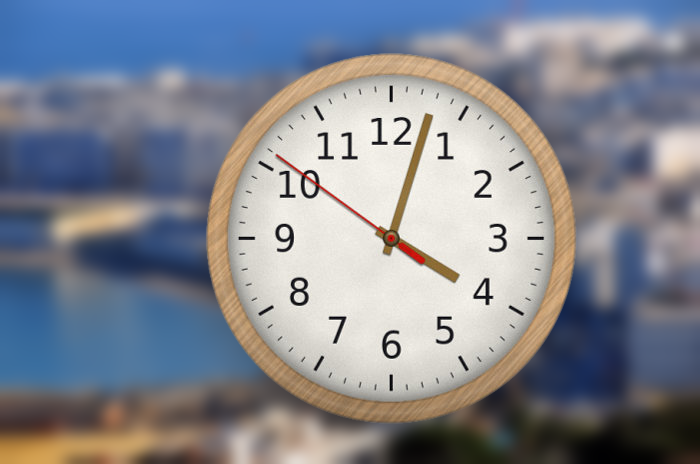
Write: h=4 m=2 s=51
